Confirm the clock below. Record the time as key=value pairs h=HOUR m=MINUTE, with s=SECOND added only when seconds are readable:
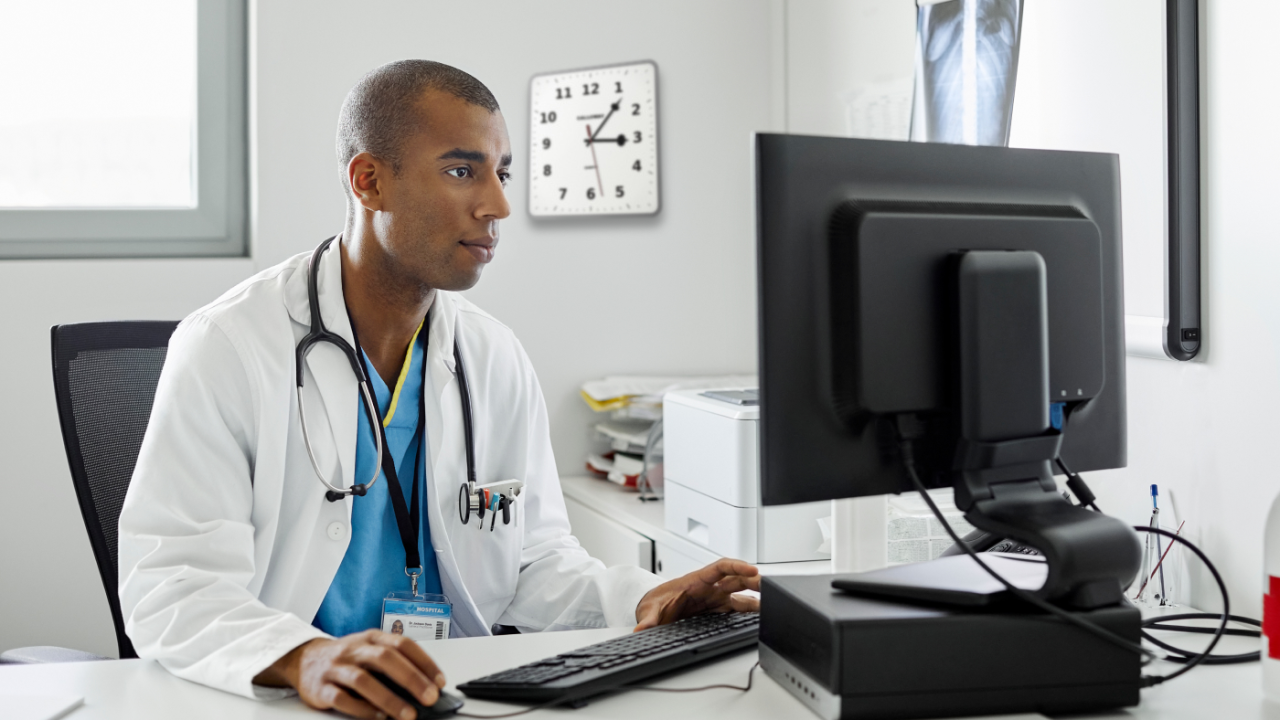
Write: h=3 m=6 s=28
